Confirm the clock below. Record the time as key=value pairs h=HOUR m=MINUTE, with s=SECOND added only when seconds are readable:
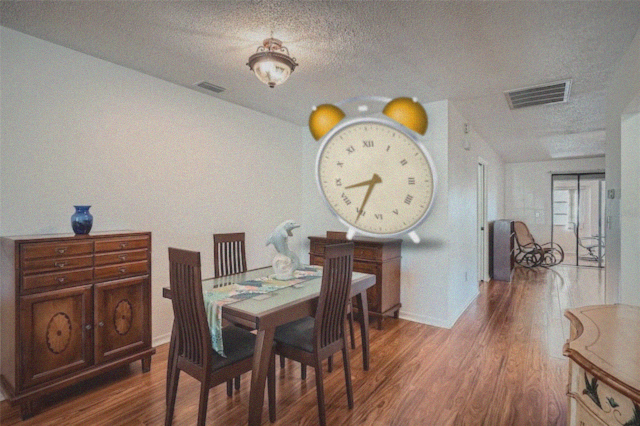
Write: h=8 m=35
